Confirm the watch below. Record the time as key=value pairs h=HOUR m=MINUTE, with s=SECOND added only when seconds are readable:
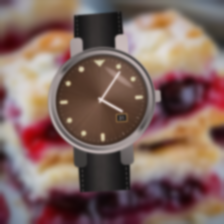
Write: h=4 m=6
